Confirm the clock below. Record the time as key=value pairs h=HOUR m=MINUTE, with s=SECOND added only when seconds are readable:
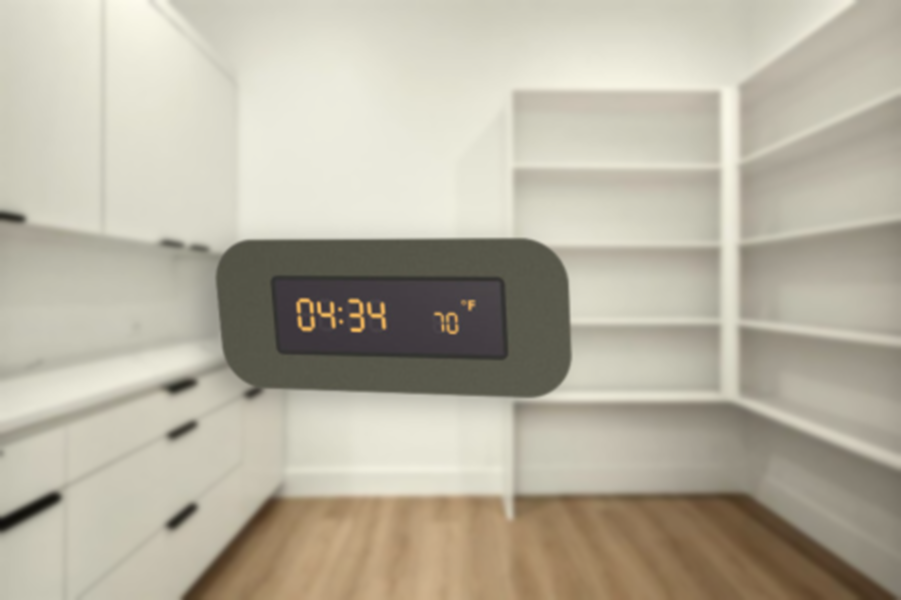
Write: h=4 m=34
